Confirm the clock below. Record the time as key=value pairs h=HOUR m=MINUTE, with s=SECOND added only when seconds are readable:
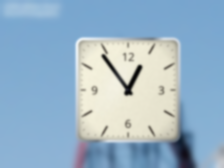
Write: h=12 m=54
